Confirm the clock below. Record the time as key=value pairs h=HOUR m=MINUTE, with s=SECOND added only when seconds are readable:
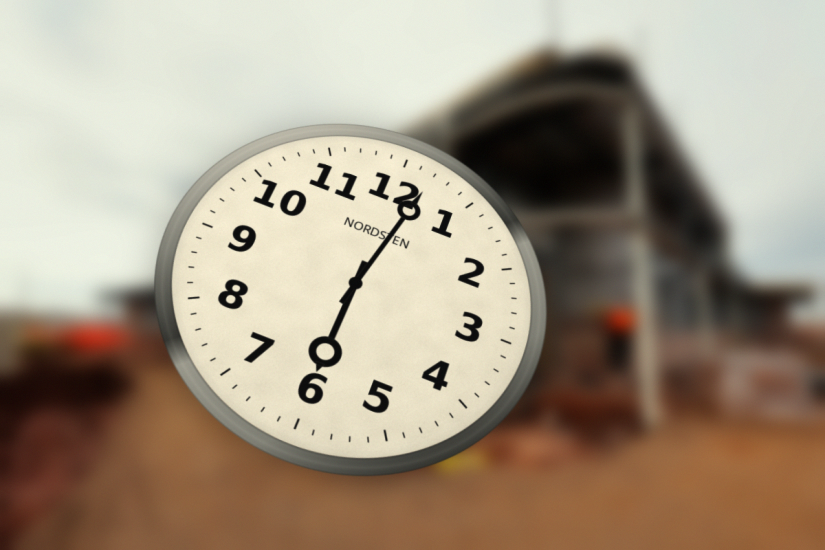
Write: h=6 m=2
